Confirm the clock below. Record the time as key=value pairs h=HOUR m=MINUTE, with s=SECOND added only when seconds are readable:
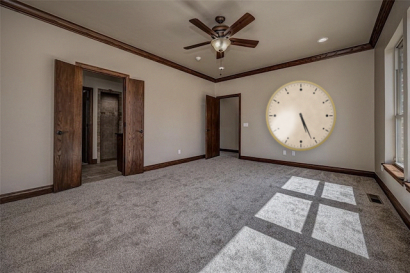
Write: h=5 m=26
